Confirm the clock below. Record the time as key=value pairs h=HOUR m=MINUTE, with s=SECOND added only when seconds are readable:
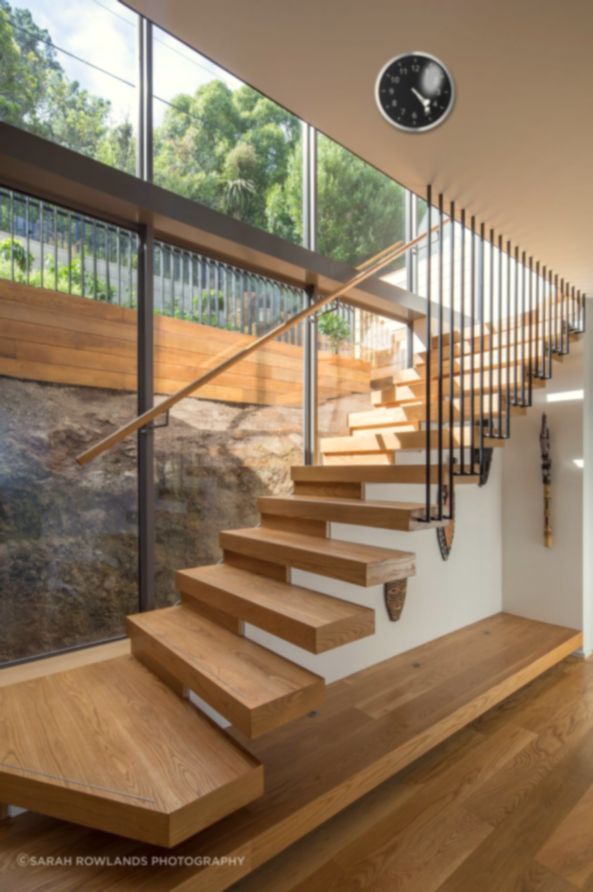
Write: h=4 m=24
